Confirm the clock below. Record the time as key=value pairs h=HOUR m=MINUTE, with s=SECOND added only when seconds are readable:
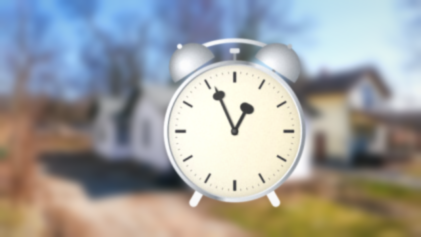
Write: h=12 m=56
